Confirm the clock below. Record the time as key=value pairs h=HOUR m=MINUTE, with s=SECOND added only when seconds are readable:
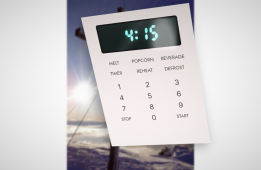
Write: h=4 m=15
